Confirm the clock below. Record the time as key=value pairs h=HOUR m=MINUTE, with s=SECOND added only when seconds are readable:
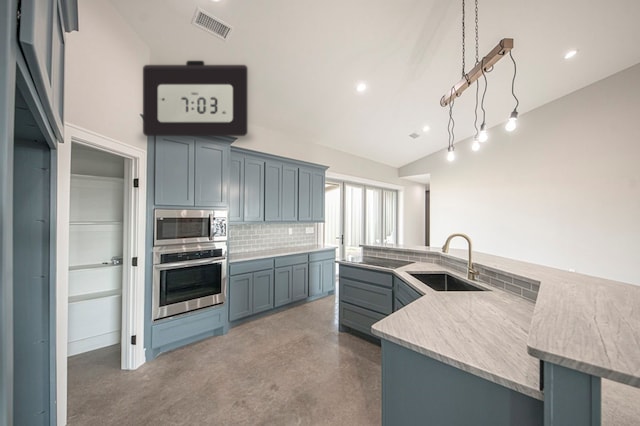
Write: h=7 m=3
